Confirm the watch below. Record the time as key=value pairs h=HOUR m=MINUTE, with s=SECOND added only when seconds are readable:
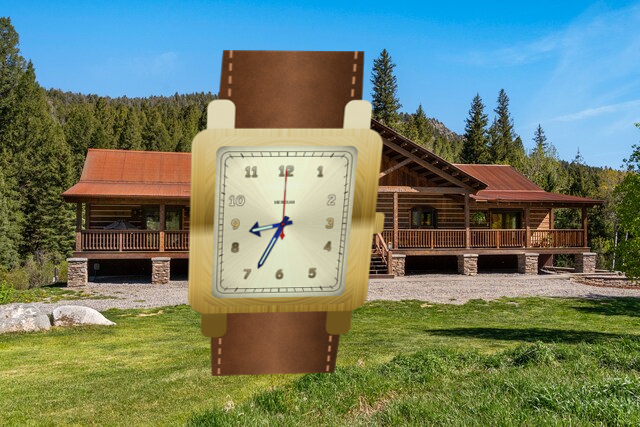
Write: h=8 m=34 s=0
